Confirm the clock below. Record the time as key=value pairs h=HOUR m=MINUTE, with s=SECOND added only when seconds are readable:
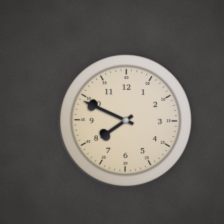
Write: h=7 m=49
